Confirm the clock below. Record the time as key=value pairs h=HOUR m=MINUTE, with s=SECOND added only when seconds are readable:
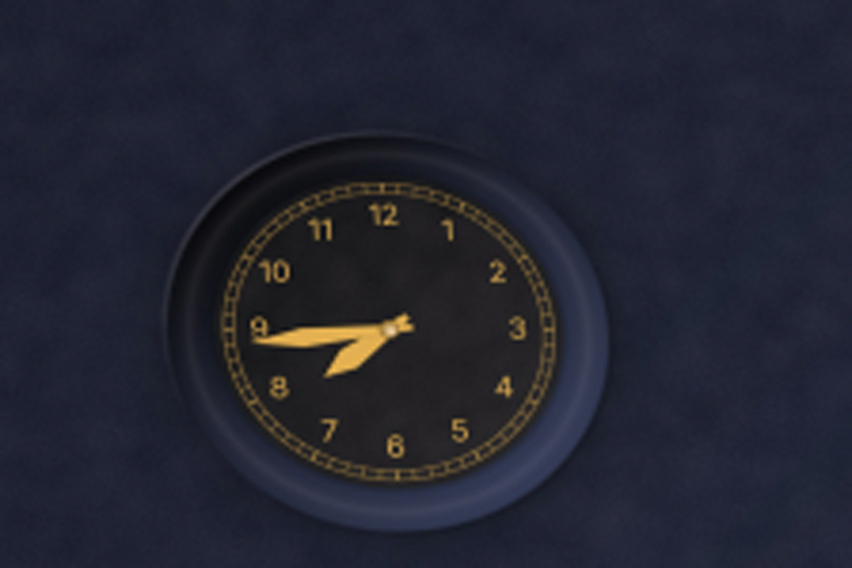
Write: h=7 m=44
